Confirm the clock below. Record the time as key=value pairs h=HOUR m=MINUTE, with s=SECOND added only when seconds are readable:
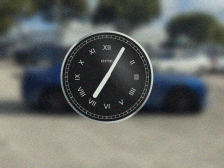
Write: h=7 m=5
